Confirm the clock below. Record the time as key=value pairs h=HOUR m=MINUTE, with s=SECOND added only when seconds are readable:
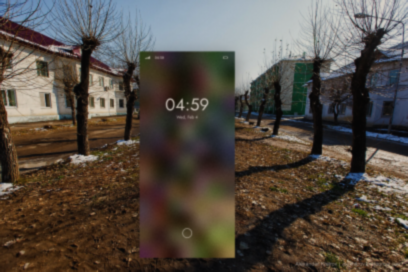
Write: h=4 m=59
